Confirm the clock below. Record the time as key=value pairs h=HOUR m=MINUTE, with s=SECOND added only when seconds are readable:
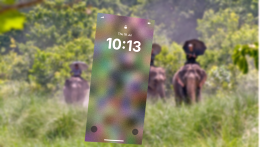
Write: h=10 m=13
